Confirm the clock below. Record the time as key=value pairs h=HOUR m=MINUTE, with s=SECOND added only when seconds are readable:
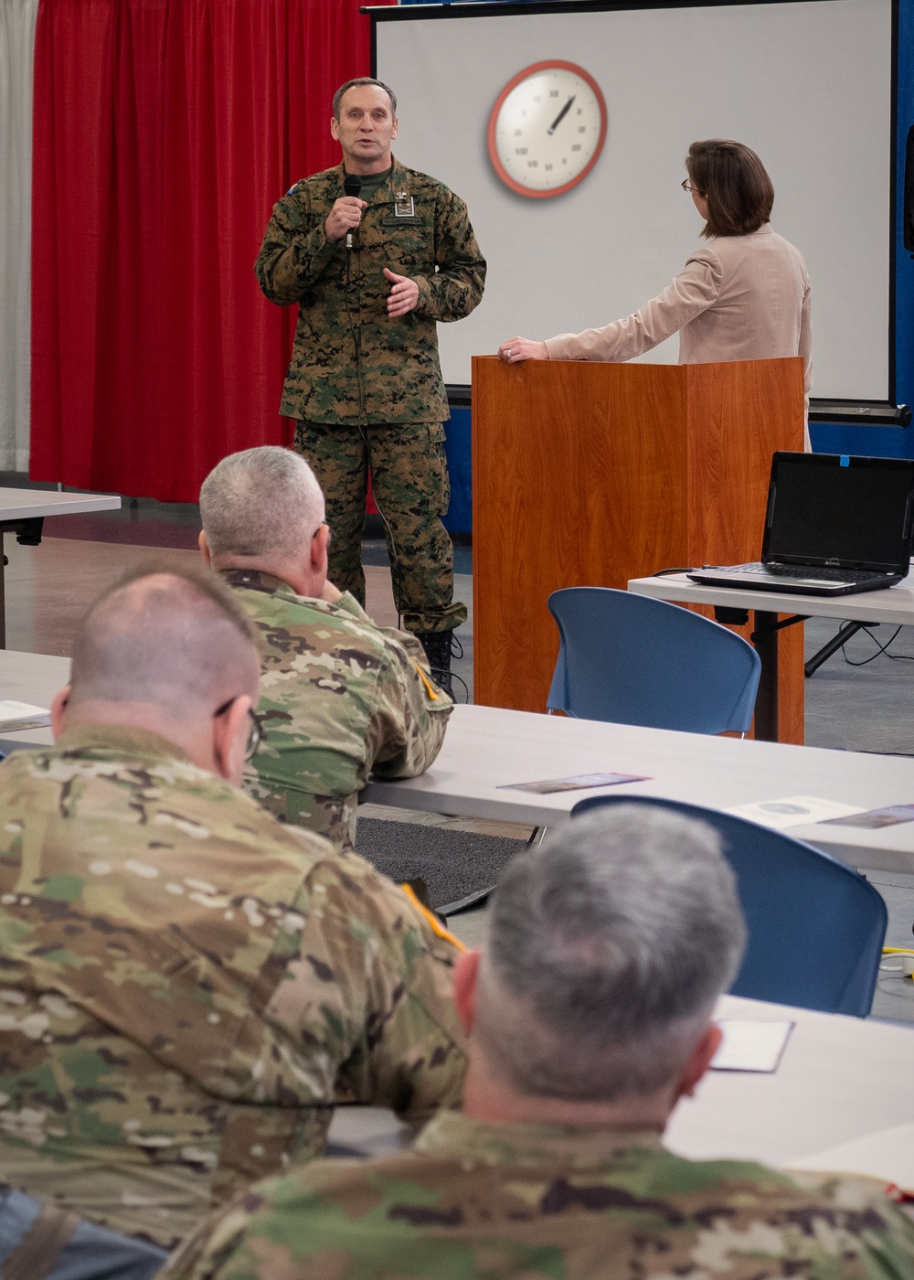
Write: h=1 m=6
